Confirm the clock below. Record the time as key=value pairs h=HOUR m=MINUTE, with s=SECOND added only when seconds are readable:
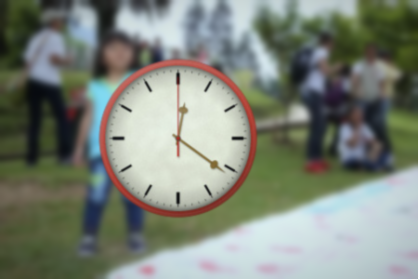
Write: h=12 m=21 s=0
